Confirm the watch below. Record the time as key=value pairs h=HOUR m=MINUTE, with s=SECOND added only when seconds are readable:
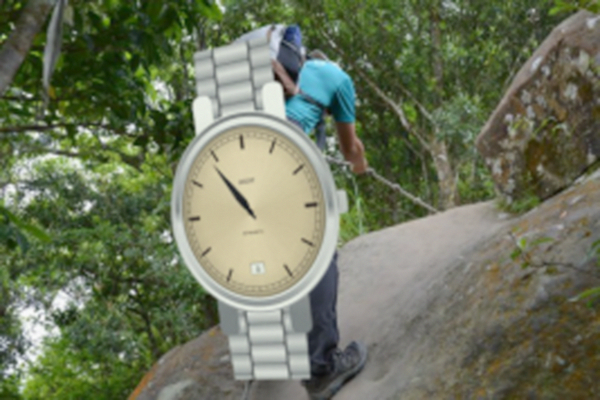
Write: h=10 m=54
